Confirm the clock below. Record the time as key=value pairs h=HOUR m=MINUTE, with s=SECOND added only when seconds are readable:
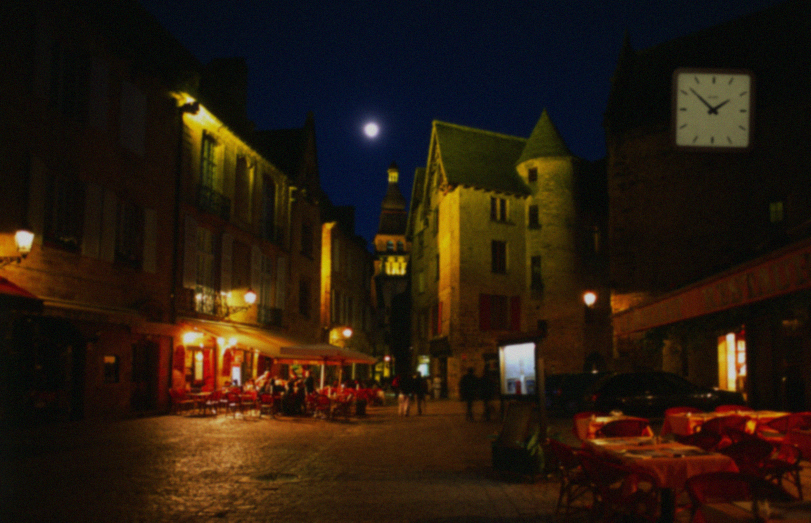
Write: h=1 m=52
